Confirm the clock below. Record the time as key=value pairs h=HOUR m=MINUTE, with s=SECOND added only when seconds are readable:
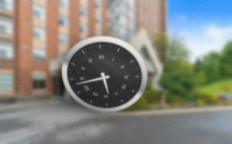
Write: h=5 m=43
